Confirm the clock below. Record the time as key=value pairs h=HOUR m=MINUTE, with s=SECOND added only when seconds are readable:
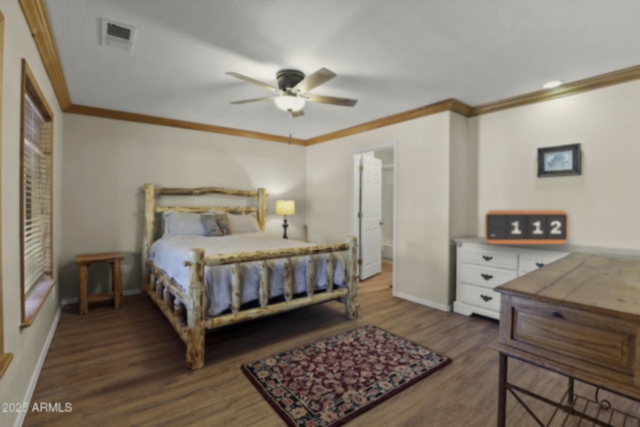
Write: h=1 m=12
